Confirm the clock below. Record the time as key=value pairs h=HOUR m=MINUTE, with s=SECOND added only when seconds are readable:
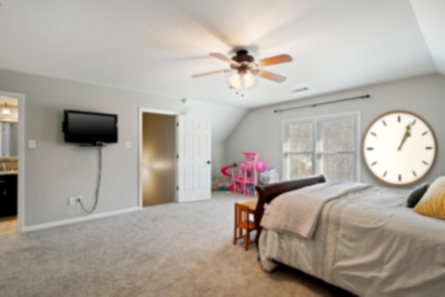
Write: h=1 m=4
